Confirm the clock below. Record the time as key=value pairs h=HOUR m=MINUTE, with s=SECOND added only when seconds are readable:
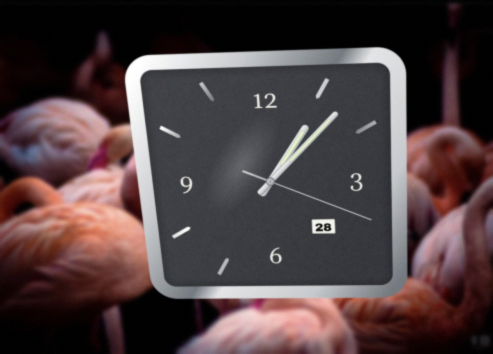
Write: h=1 m=7 s=19
